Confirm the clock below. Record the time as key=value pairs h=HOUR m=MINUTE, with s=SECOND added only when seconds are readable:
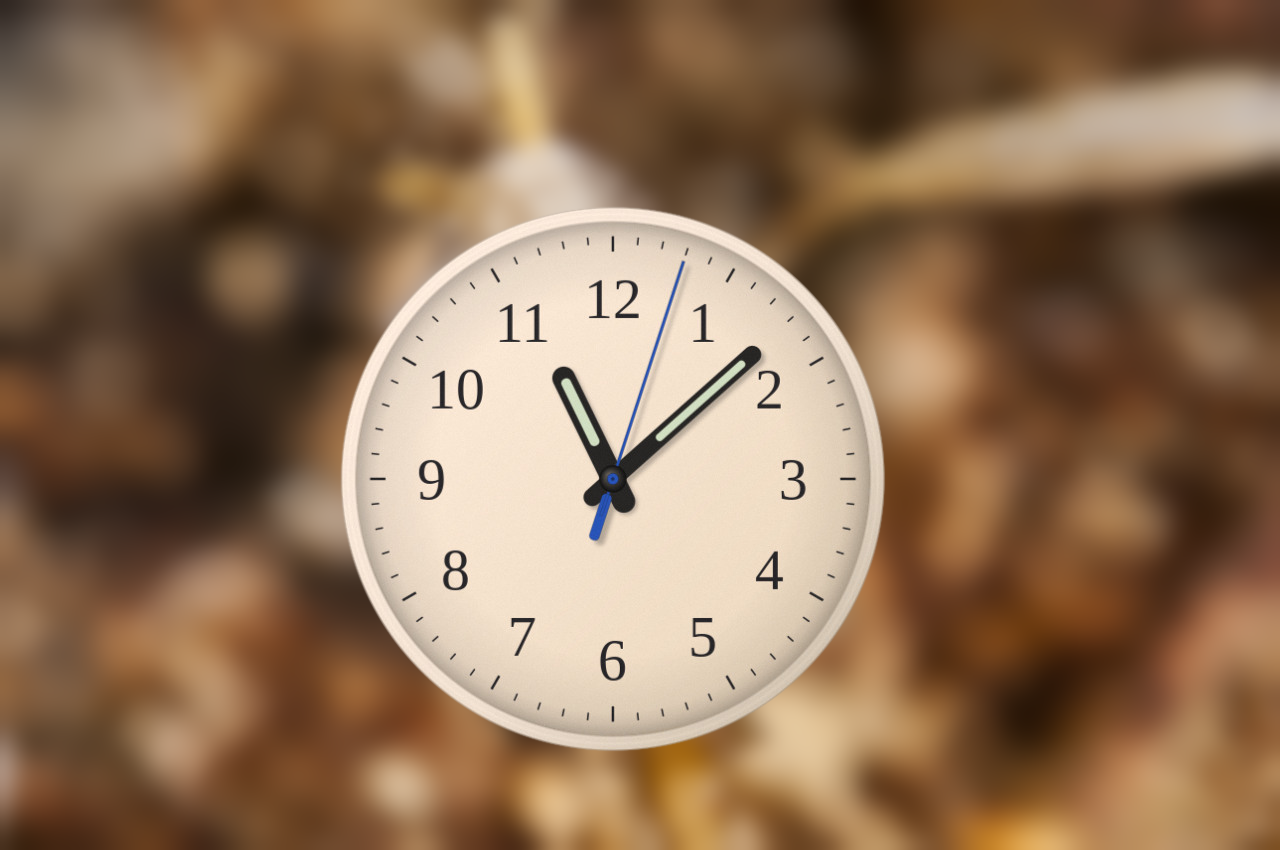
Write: h=11 m=8 s=3
